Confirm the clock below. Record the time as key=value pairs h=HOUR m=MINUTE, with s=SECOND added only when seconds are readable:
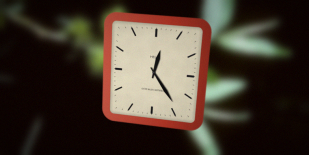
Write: h=12 m=24
